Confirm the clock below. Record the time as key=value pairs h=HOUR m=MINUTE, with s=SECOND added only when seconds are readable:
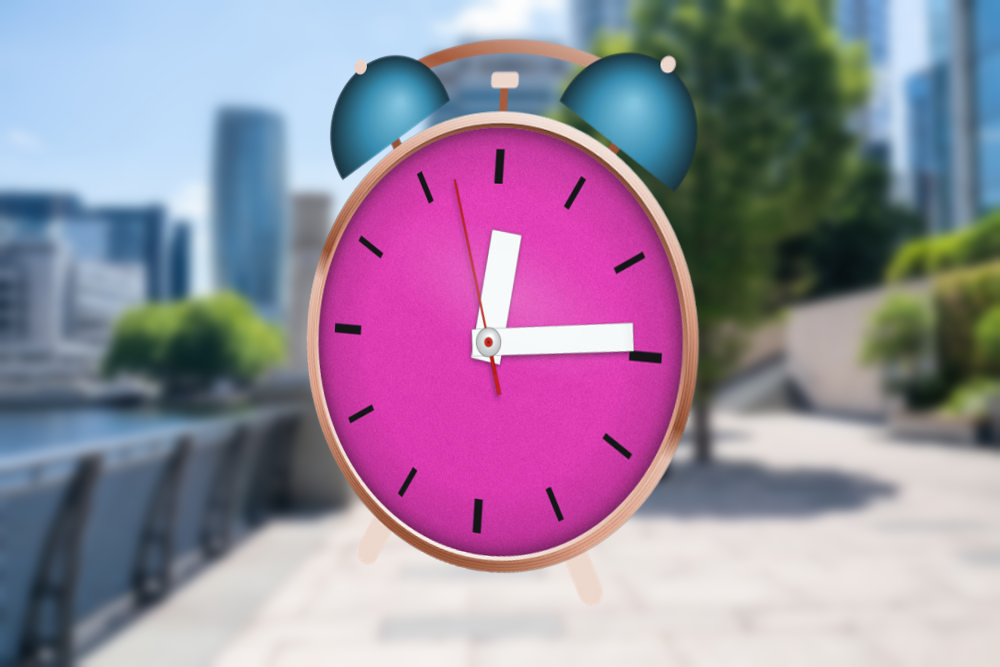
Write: h=12 m=13 s=57
